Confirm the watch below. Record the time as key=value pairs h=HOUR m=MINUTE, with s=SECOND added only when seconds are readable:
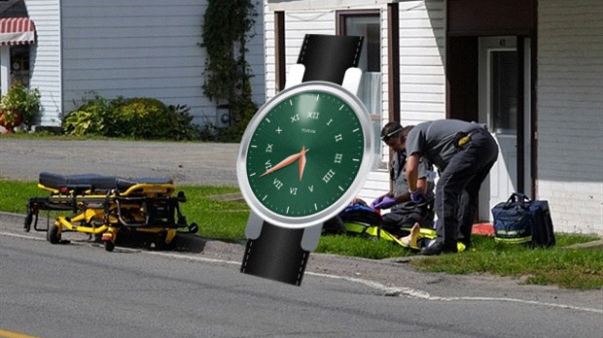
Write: h=5 m=39
